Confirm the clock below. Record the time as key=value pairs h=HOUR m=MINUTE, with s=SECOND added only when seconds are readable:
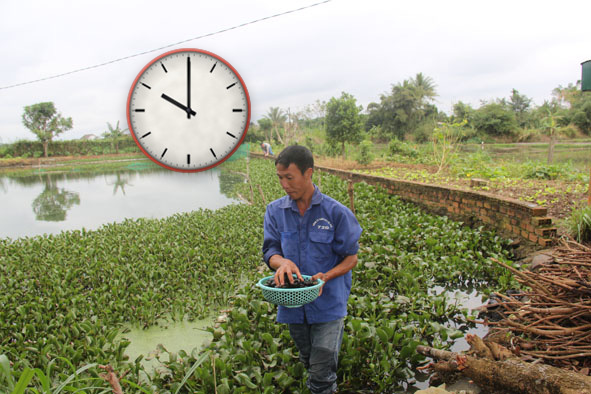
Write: h=10 m=0
